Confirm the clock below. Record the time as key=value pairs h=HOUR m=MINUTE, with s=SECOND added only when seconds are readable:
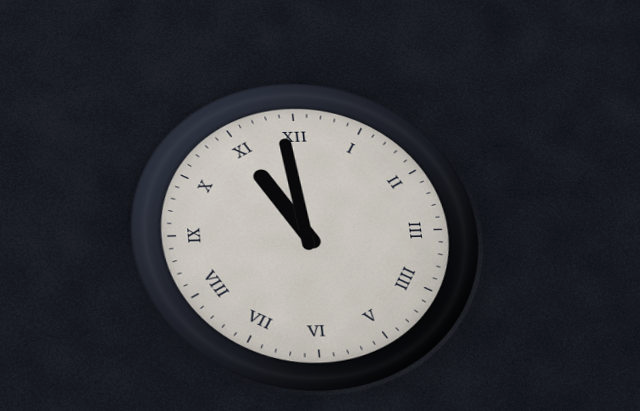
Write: h=10 m=59
